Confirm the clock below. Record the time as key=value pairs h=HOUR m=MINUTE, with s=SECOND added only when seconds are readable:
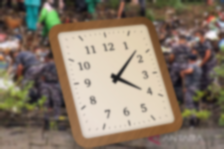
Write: h=4 m=8
